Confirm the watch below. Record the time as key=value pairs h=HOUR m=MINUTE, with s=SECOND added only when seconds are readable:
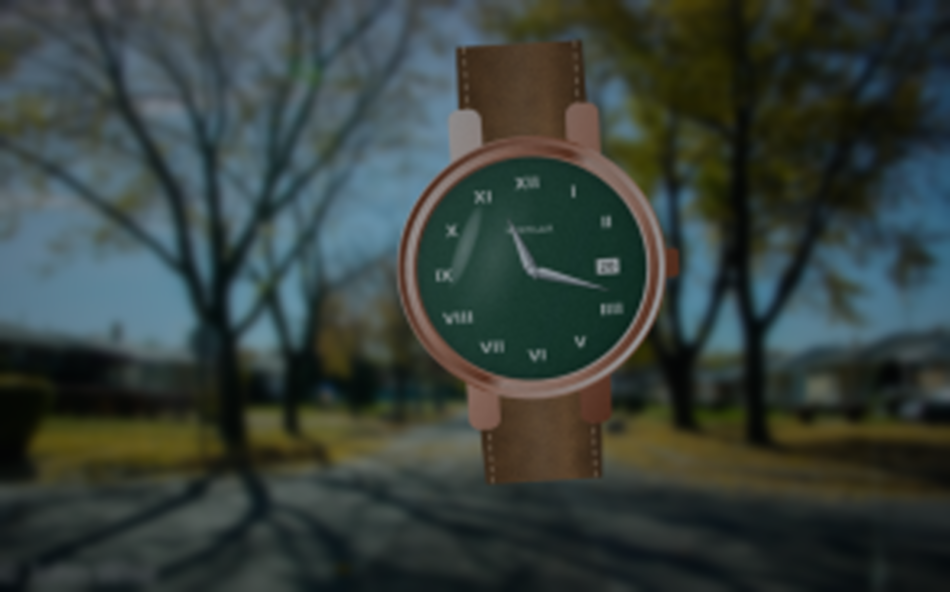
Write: h=11 m=18
